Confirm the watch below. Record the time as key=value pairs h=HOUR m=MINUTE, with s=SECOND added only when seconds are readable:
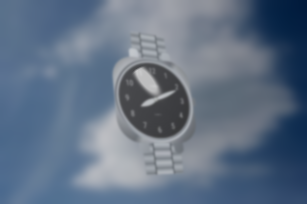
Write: h=8 m=11
